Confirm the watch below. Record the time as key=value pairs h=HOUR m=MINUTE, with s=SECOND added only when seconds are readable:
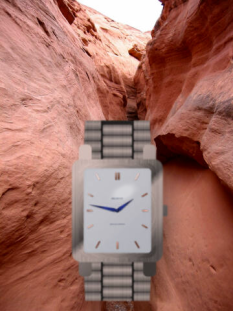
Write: h=1 m=47
